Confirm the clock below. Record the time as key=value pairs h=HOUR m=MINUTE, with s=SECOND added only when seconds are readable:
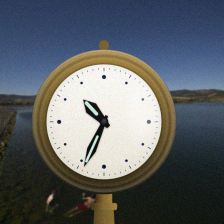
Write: h=10 m=34
